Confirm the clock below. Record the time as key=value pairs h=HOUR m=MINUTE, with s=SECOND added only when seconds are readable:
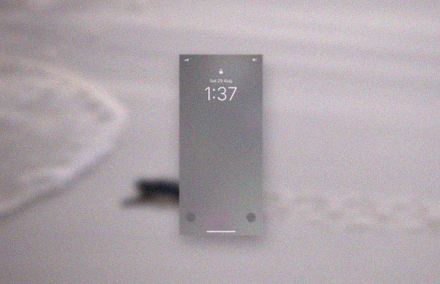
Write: h=1 m=37
